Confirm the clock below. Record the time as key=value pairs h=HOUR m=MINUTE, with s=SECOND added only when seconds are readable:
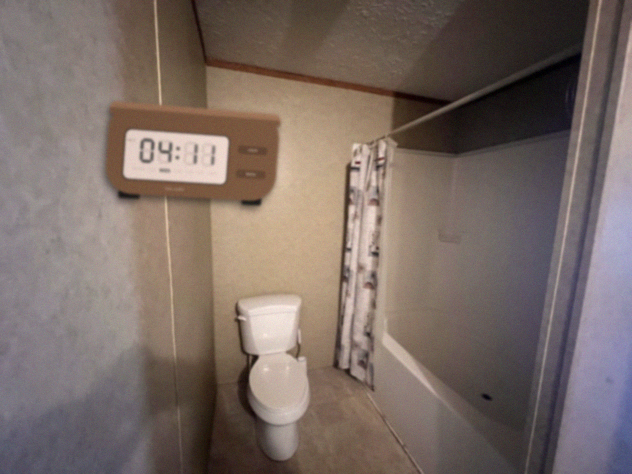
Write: h=4 m=11
